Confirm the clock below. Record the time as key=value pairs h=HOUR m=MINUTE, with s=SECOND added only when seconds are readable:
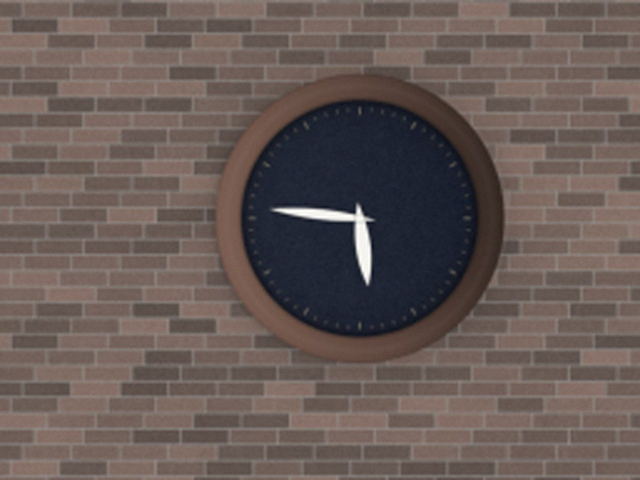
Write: h=5 m=46
